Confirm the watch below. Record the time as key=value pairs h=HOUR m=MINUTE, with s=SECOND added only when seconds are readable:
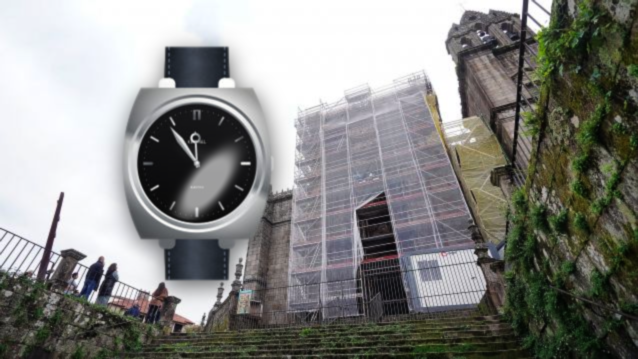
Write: h=11 m=54
